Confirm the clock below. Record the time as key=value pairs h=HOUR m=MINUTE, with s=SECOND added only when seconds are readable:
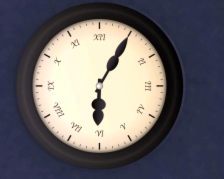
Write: h=6 m=5
